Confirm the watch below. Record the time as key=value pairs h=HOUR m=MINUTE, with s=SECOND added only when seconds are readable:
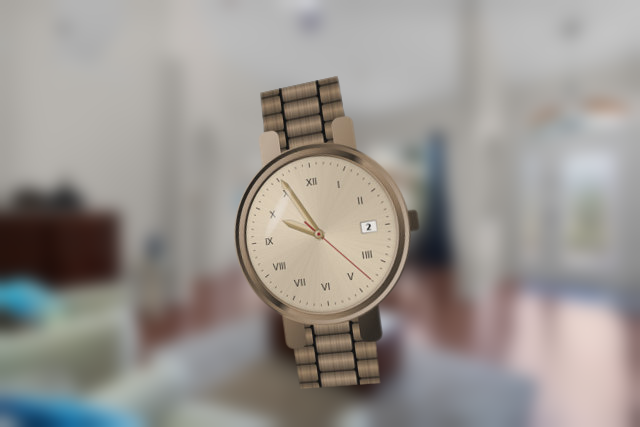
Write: h=9 m=55 s=23
